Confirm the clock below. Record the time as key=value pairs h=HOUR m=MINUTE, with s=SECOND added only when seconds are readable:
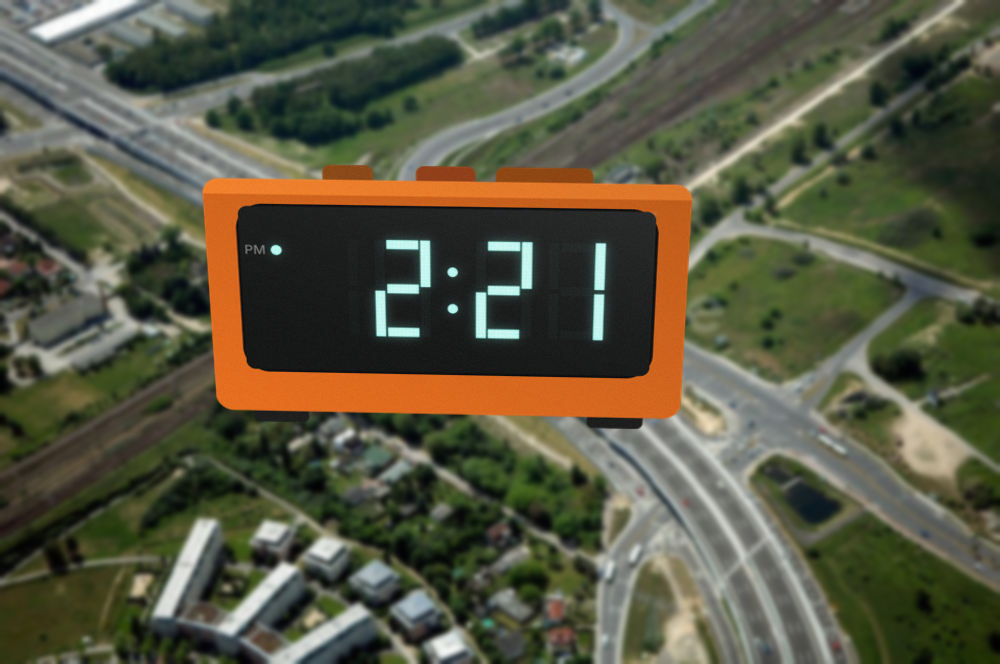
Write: h=2 m=21
